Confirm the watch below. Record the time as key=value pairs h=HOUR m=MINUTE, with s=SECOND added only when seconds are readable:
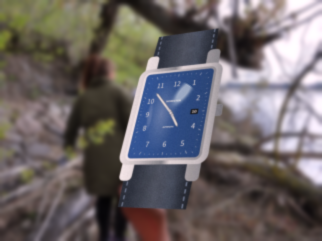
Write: h=4 m=53
